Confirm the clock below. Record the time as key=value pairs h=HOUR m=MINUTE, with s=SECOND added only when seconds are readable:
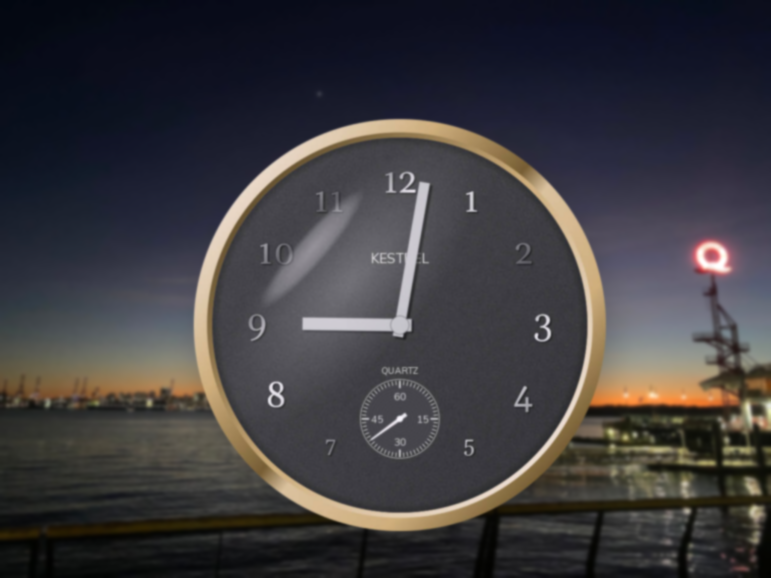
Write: h=9 m=1 s=39
